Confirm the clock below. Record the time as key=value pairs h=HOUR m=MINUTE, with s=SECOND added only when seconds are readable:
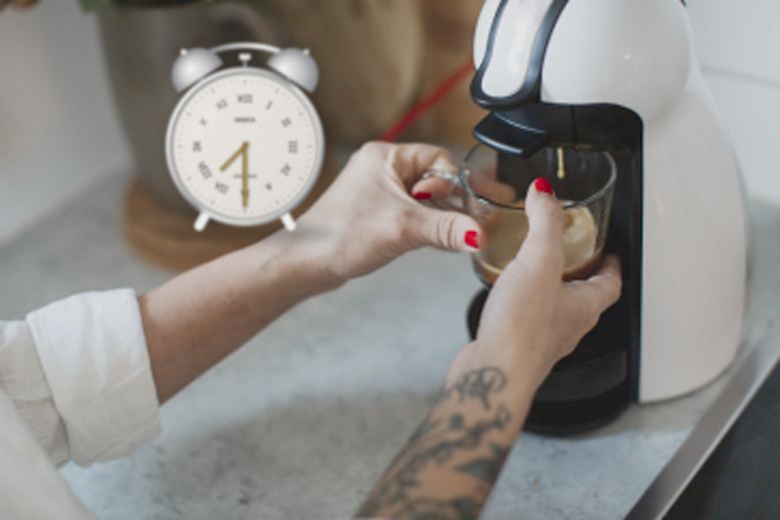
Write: h=7 m=30
